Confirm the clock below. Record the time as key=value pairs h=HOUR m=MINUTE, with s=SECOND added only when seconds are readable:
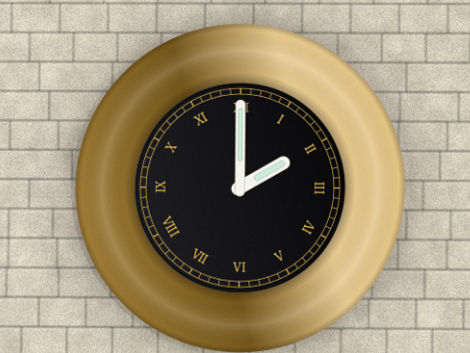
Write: h=2 m=0
